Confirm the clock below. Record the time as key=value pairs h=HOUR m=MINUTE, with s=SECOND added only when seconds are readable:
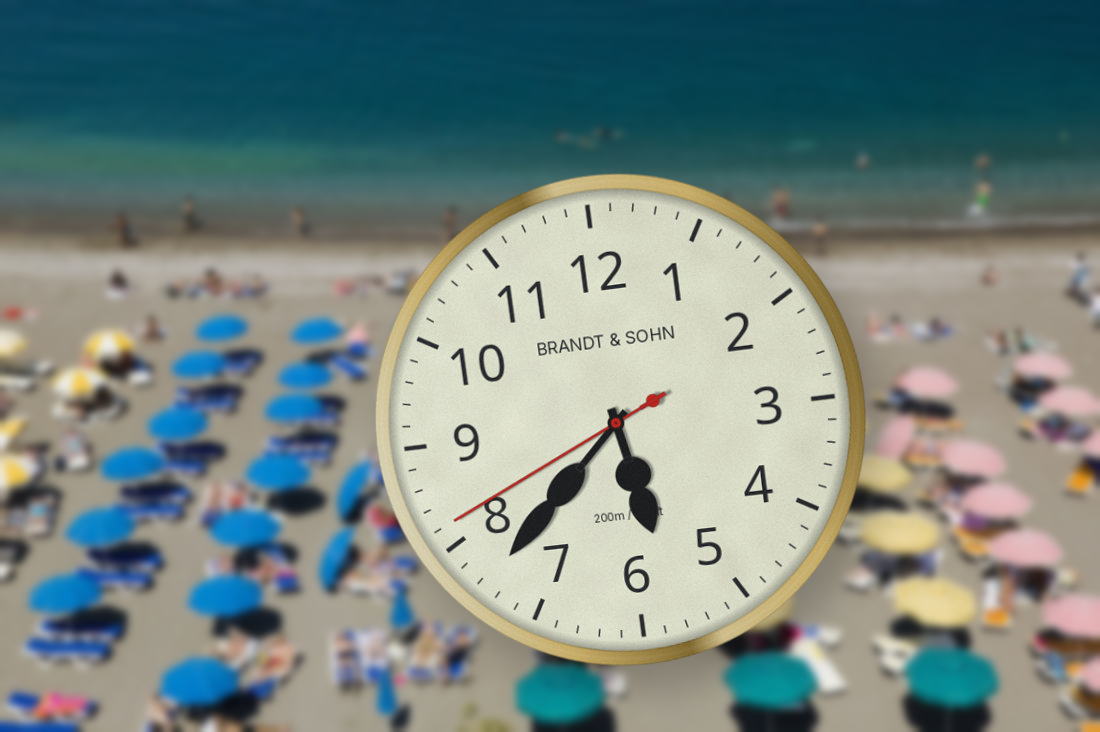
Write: h=5 m=37 s=41
